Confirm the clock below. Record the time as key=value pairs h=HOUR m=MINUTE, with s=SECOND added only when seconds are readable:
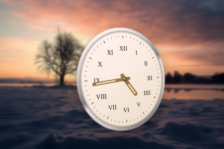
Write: h=4 m=44
